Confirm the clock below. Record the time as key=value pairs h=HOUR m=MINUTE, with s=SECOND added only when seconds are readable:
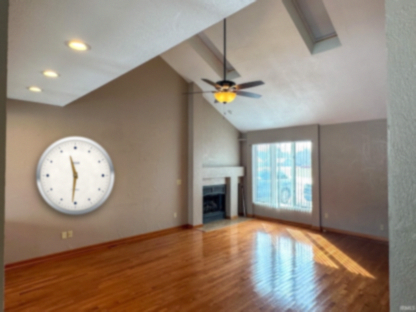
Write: h=11 m=31
